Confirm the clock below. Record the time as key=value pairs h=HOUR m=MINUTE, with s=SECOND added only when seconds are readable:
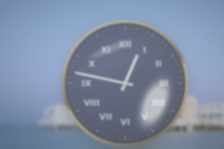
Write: h=12 m=47
